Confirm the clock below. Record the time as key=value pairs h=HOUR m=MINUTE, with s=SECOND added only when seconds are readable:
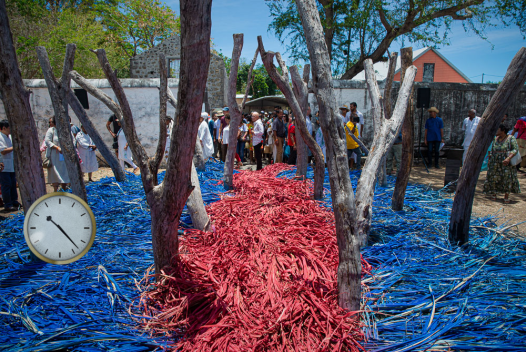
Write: h=10 m=23
